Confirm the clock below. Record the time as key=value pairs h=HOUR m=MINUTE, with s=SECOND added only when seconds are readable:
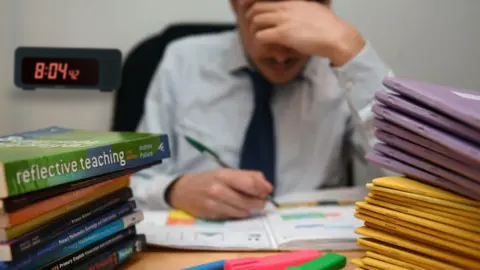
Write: h=8 m=4
